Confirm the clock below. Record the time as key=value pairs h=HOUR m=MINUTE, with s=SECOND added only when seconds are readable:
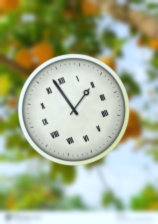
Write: h=1 m=58
